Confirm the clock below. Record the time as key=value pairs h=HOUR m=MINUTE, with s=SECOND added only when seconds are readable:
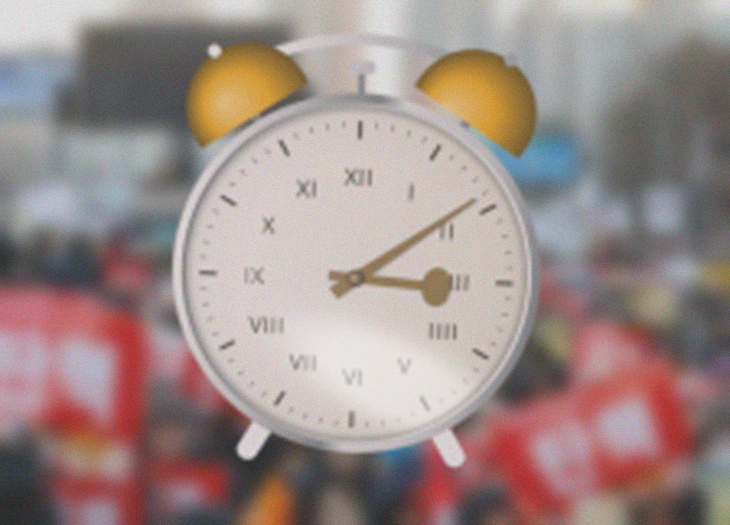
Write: h=3 m=9
